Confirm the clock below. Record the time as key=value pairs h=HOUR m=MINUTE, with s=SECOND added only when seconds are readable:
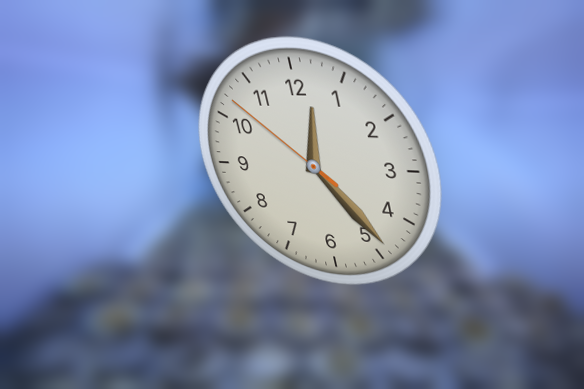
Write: h=12 m=23 s=52
